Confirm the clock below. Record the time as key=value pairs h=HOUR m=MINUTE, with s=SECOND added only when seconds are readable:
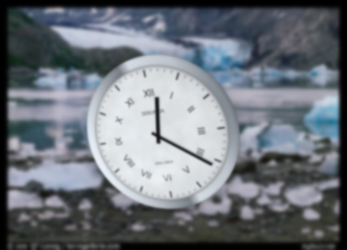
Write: h=12 m=21
